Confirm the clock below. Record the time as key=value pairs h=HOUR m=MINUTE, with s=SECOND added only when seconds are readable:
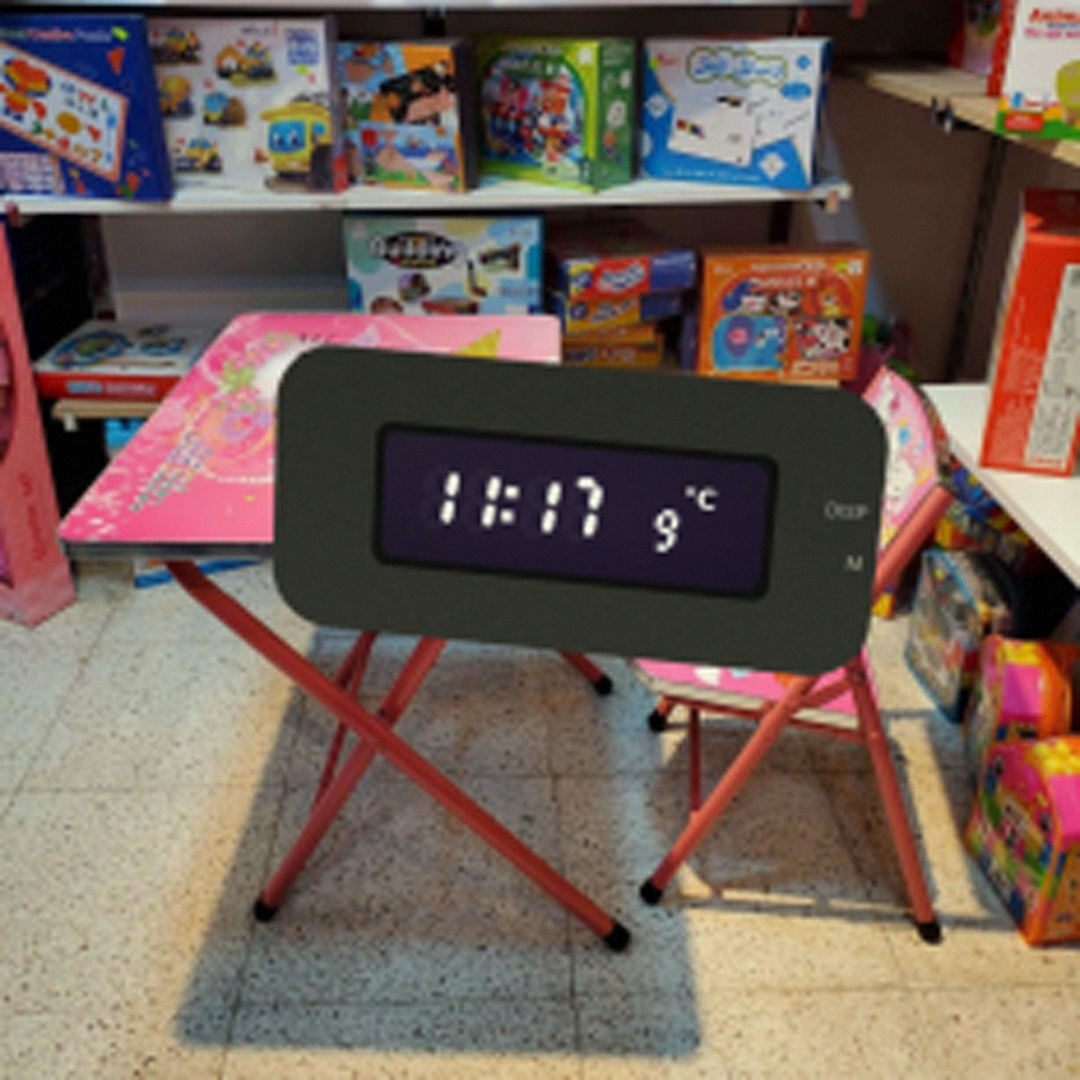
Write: h=11 m=17
